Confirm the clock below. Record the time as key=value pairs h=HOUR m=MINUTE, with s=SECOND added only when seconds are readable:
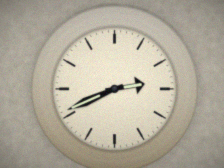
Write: h=2 m=41
